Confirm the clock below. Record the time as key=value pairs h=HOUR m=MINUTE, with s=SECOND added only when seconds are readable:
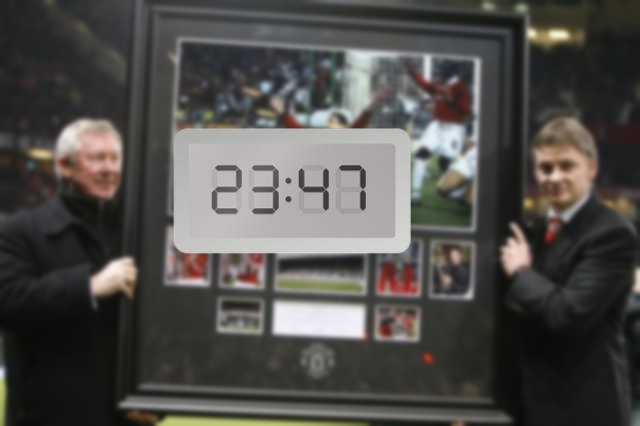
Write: h=23 m=47
